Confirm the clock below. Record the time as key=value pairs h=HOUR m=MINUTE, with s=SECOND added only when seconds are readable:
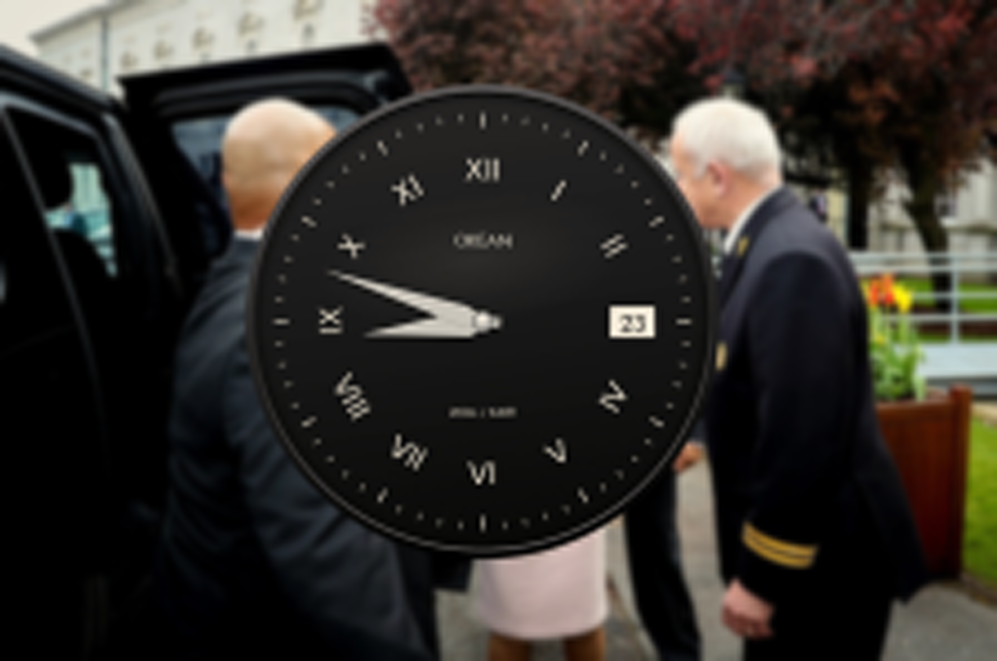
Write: h=8 m=48
